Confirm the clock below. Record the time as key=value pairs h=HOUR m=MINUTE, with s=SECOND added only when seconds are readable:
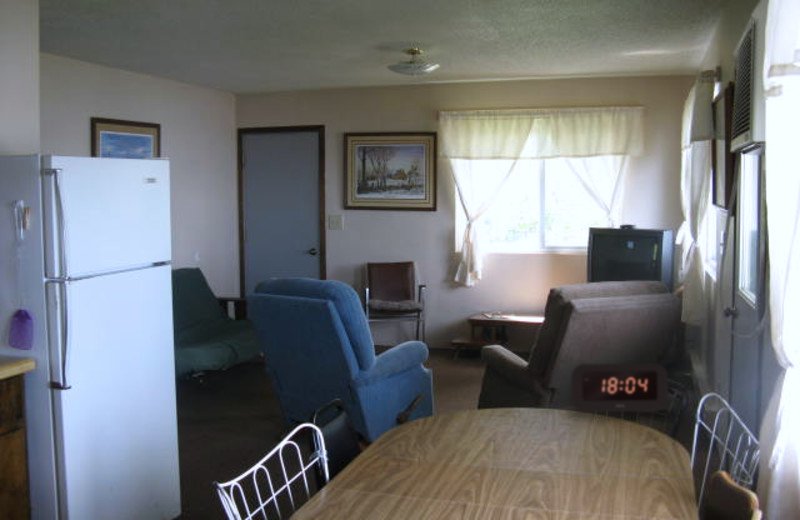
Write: h=18 m=4
